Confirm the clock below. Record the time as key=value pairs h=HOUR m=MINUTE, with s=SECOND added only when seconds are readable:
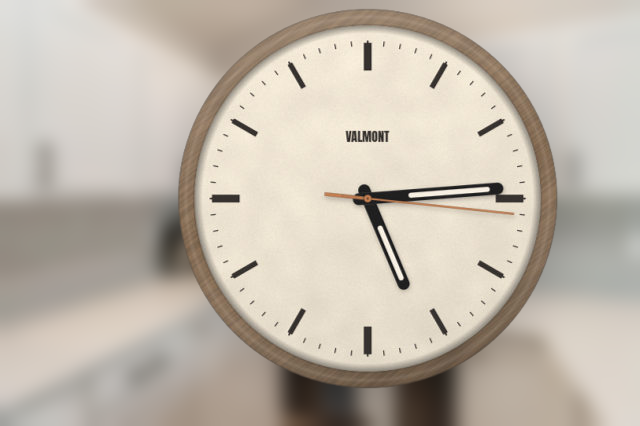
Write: h=5 m=14 s=16
